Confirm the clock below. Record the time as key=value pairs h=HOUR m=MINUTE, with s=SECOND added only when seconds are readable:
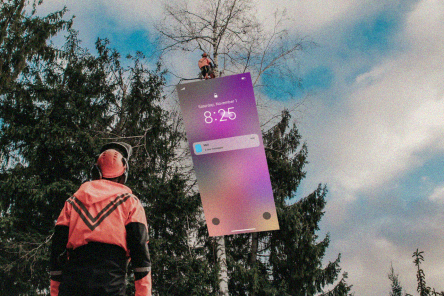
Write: h=8 m=25
